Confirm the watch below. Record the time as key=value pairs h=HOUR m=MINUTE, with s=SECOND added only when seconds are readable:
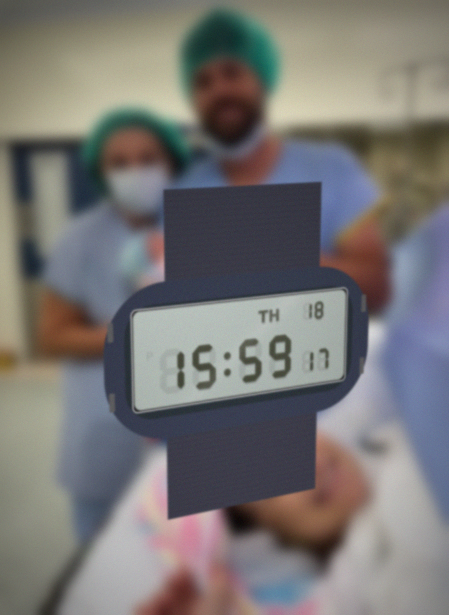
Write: h=15 m=59 s=17
